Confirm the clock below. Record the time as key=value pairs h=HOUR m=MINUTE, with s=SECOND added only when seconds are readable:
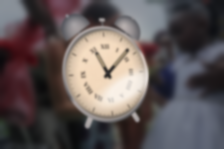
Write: h=11 m=8
